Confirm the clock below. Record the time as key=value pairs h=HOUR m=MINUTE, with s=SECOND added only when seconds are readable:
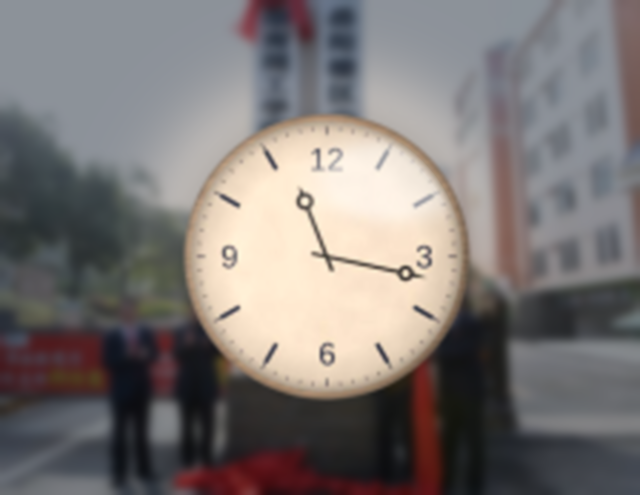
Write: h=11 m=17
